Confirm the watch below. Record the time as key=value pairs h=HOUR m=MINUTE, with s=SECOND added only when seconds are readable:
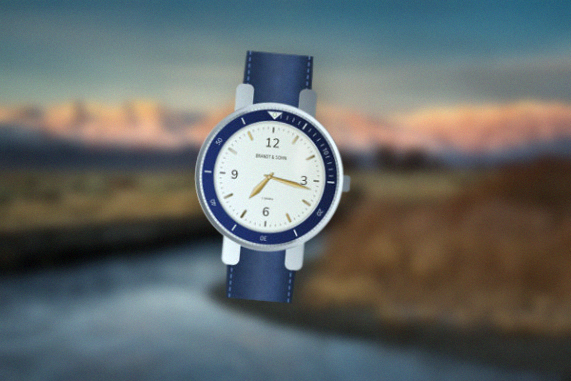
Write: h=7 m=17
